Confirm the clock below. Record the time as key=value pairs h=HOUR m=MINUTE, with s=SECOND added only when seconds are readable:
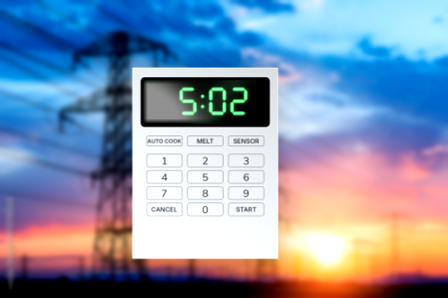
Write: h=5 m=2
